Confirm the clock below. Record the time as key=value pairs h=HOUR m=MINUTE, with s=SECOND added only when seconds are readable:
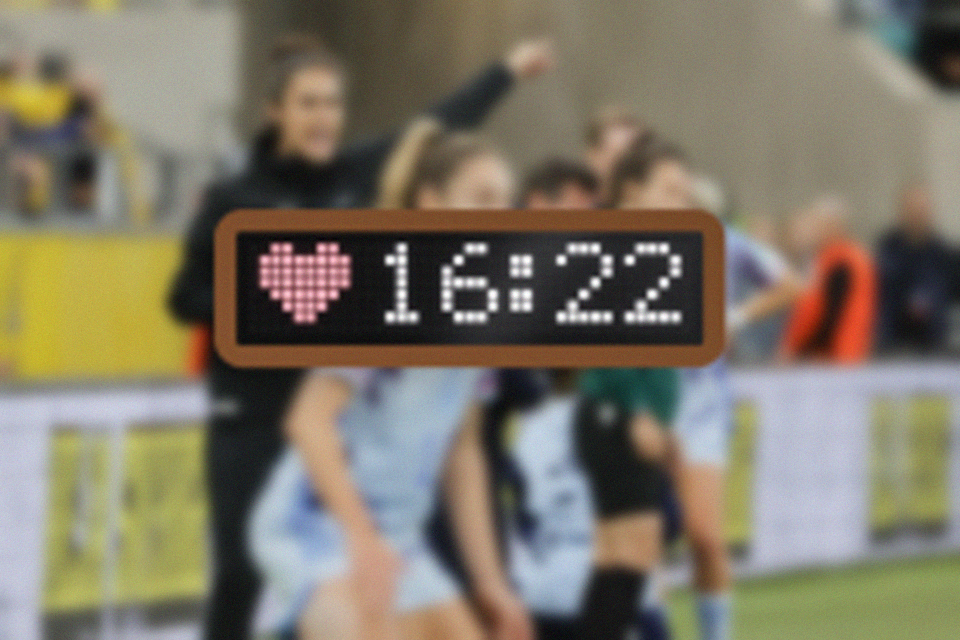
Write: h=16 m=22
